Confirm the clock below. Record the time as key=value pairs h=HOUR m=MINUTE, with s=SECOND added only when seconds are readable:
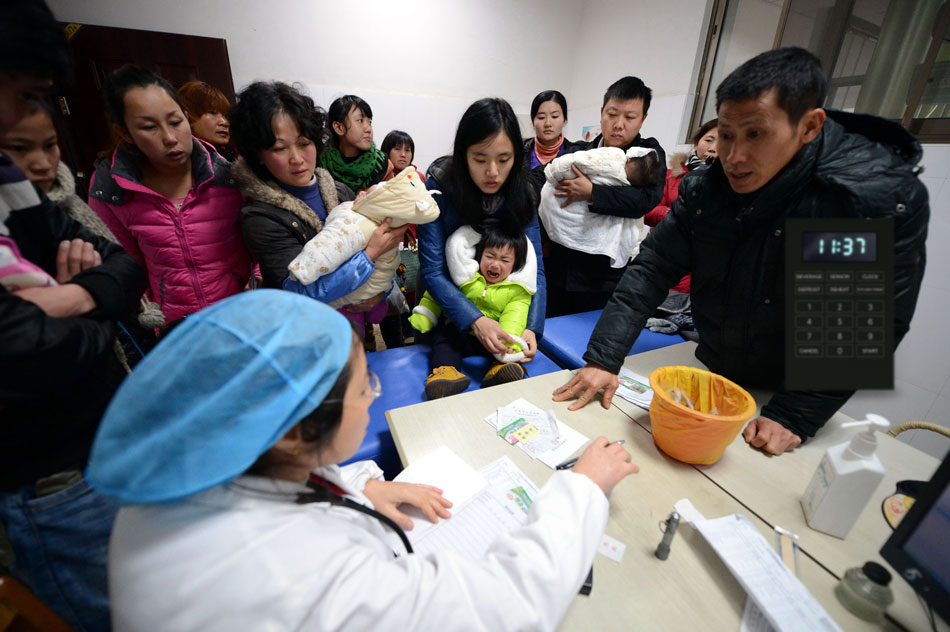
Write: h=11 m=37
